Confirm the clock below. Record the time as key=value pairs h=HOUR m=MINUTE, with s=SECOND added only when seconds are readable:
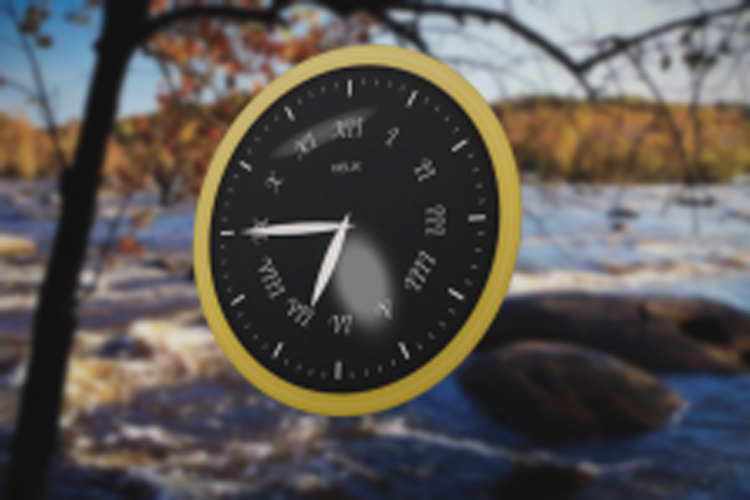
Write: h=6 m=45
